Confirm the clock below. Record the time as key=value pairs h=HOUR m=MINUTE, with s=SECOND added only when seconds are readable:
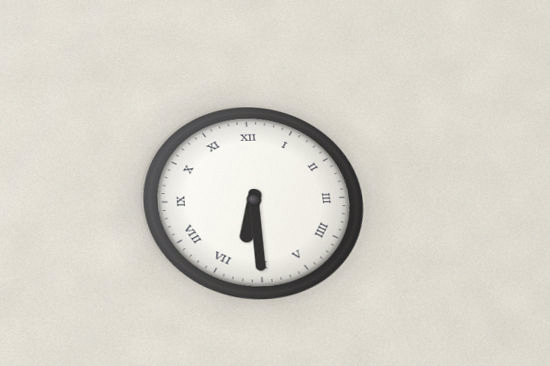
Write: h=6 m=30
